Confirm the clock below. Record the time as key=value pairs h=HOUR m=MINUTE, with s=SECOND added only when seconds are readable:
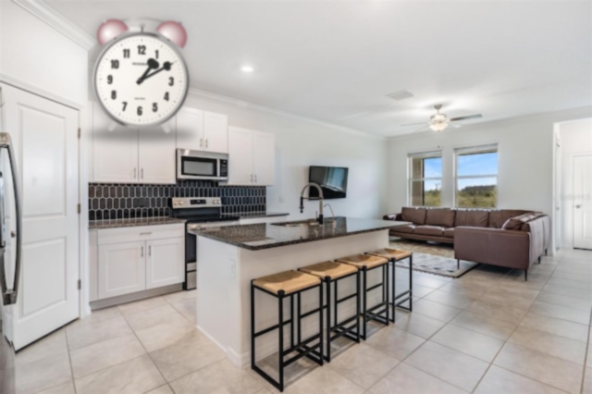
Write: h=1 m=10
